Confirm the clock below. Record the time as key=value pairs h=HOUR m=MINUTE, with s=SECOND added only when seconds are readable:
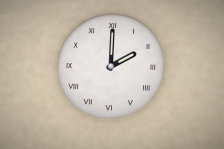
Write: h=2 m=0
